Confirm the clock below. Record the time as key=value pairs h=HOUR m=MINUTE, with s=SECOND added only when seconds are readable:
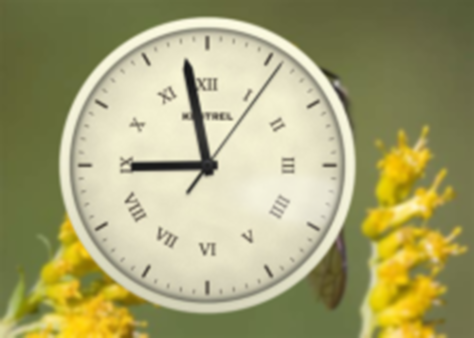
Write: h=8 m=58 s=6
